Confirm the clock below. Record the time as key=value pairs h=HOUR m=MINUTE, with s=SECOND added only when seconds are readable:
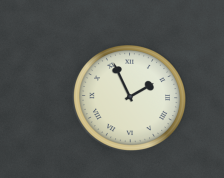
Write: h=1 m=56
